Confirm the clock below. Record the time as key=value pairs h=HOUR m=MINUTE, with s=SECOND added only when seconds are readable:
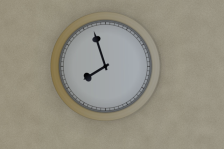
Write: h=7 m=57
